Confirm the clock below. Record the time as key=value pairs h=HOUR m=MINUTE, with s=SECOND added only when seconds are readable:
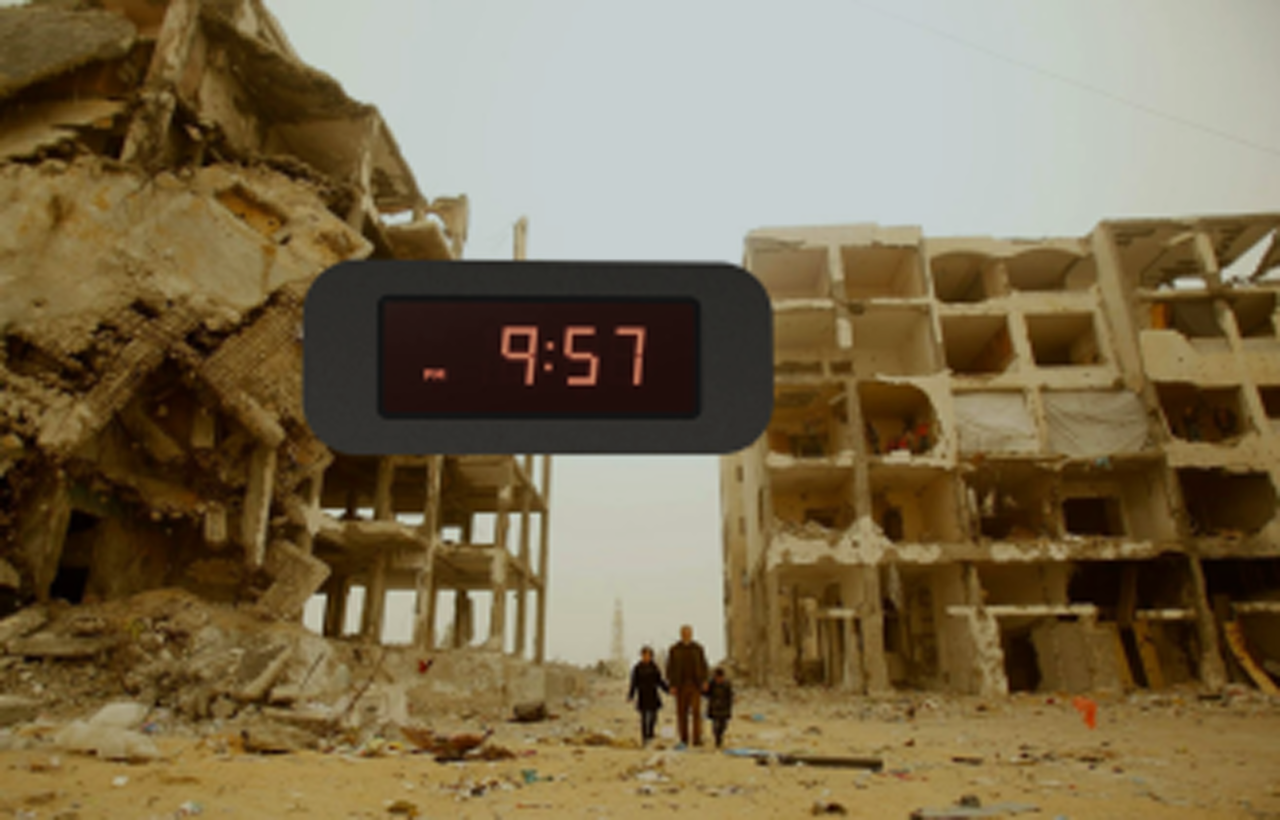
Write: h=9 m=57
